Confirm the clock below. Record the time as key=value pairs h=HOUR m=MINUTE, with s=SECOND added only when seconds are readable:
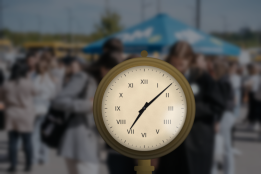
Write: h=7 m=8
